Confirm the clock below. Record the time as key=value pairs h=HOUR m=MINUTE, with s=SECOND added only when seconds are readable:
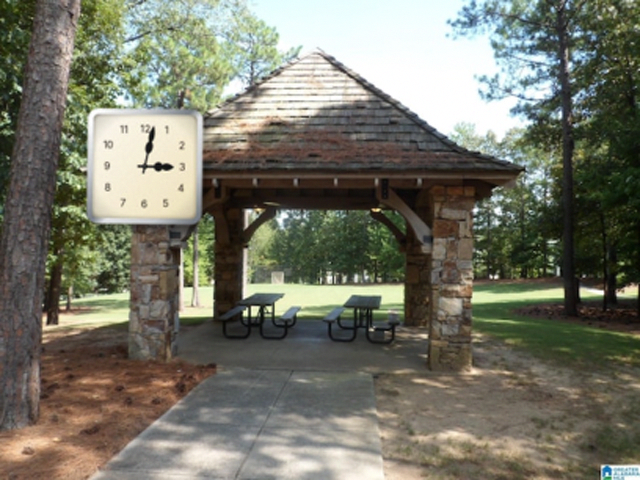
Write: h=3 m=2
